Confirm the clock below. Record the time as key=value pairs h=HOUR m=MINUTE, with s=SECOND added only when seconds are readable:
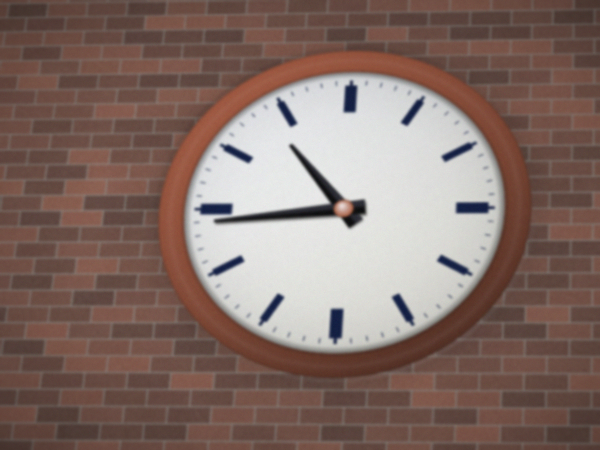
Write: h=10 m=44
